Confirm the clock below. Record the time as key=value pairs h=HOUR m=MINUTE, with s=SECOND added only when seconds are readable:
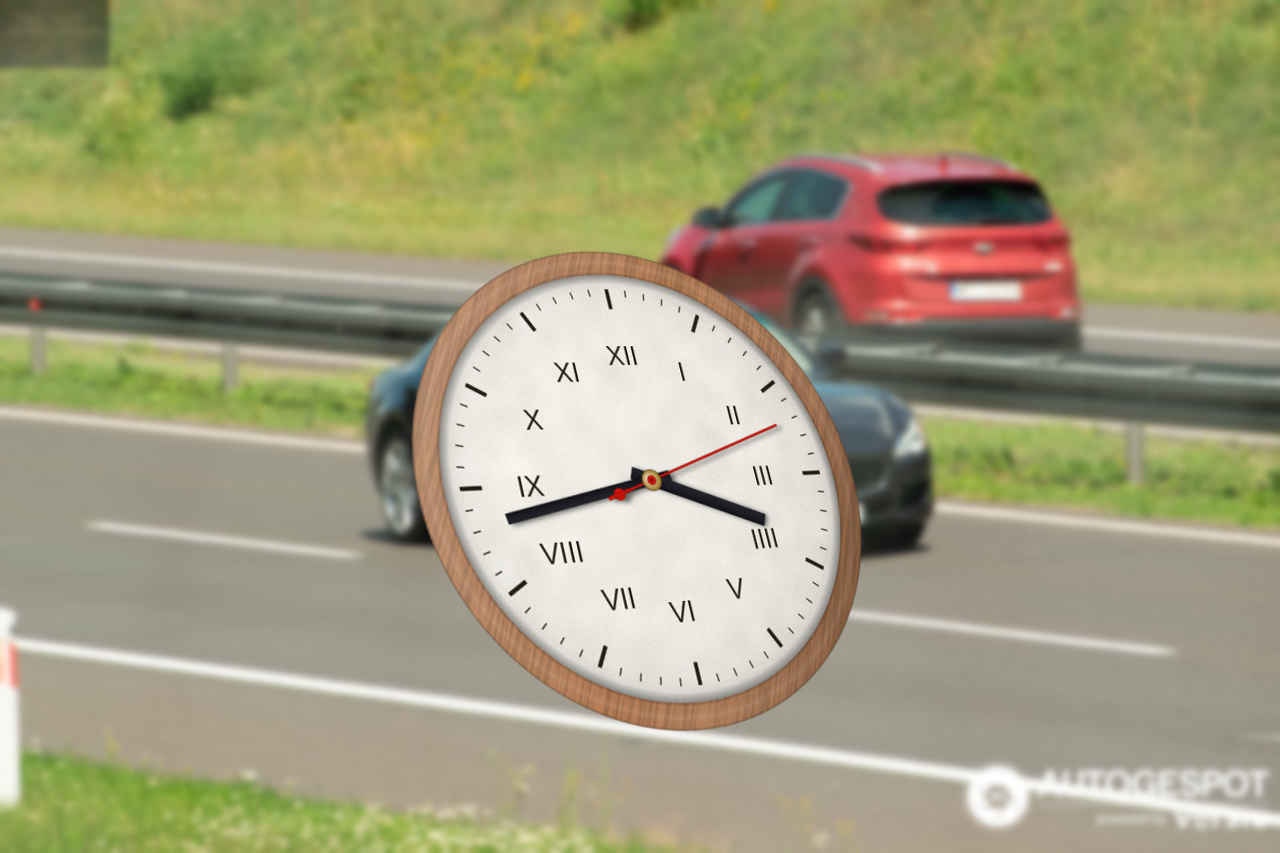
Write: h=3 m=43 s=12
